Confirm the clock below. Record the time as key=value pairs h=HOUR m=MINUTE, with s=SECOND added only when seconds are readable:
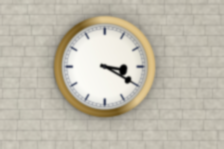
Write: h=3 m=20
